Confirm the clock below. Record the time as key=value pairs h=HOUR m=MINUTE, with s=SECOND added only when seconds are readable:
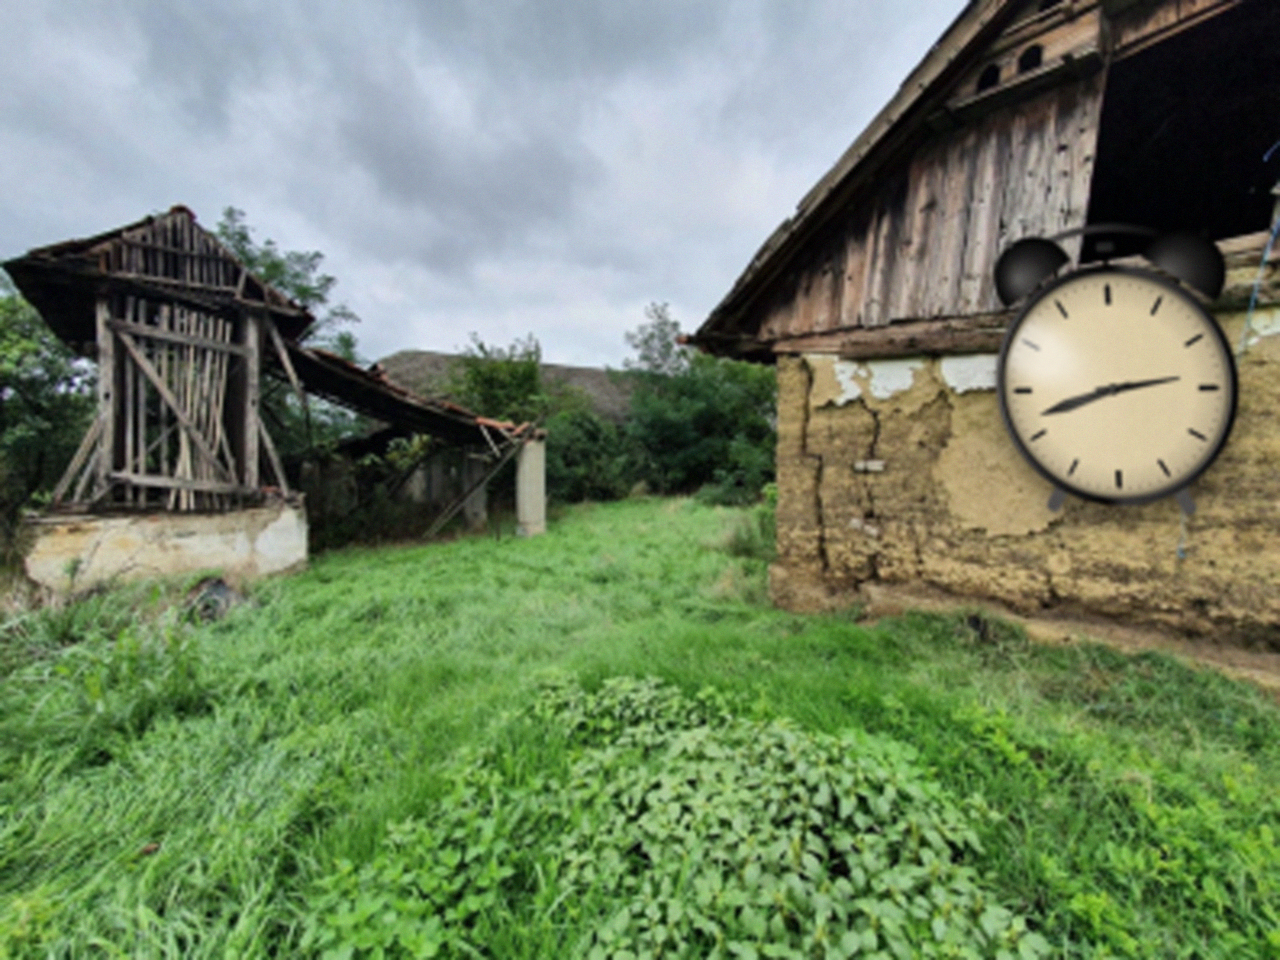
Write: h=2 m=42
